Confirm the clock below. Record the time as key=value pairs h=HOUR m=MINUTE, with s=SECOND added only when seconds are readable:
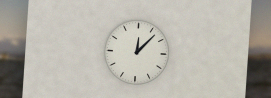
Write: h=12 m=7
